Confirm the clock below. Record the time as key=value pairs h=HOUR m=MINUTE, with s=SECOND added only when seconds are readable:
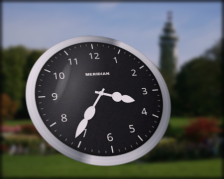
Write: h=3 m=36
